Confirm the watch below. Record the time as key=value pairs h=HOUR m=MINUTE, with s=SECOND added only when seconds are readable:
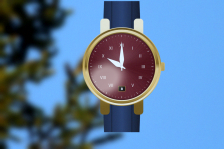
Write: h=10 m=0
